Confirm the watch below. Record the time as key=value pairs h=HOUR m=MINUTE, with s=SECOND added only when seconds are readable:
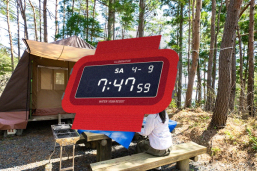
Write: h=7 m=47 s=59
